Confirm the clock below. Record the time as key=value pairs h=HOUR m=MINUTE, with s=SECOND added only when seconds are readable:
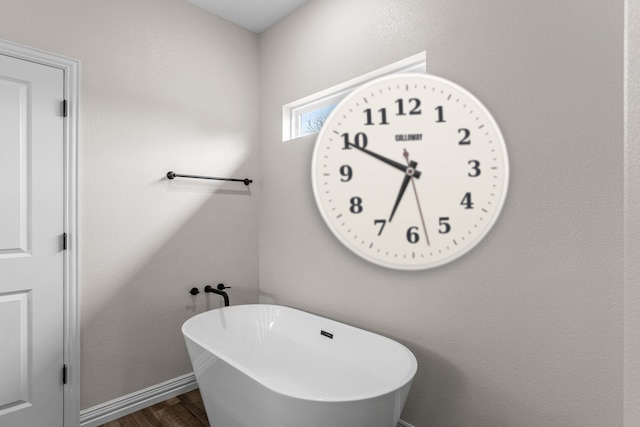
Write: h=6 m=49 s=28
